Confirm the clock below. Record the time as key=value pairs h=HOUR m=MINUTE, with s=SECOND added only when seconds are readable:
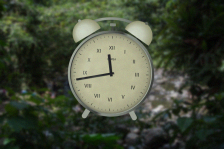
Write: h=11 m=43
